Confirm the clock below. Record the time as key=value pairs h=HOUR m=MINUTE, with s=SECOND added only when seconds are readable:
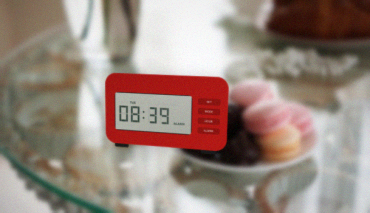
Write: h=8 m=39
